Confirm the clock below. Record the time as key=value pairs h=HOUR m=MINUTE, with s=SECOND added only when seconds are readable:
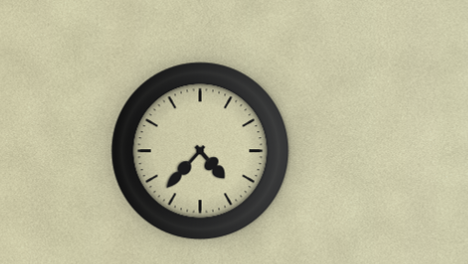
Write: h=4 m=37
